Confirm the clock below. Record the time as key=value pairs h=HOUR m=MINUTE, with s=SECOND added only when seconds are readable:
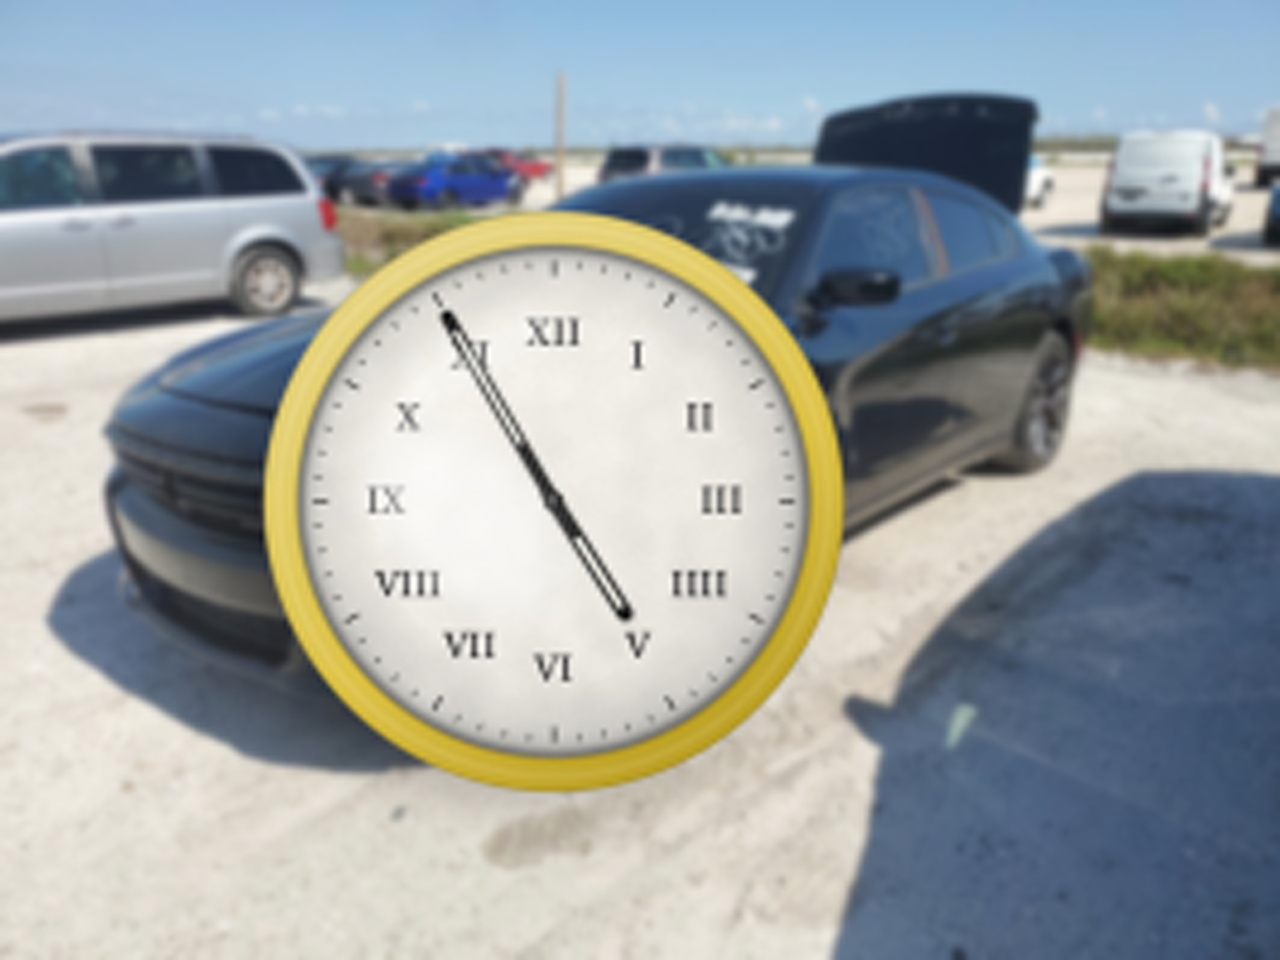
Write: h=4 m=55
